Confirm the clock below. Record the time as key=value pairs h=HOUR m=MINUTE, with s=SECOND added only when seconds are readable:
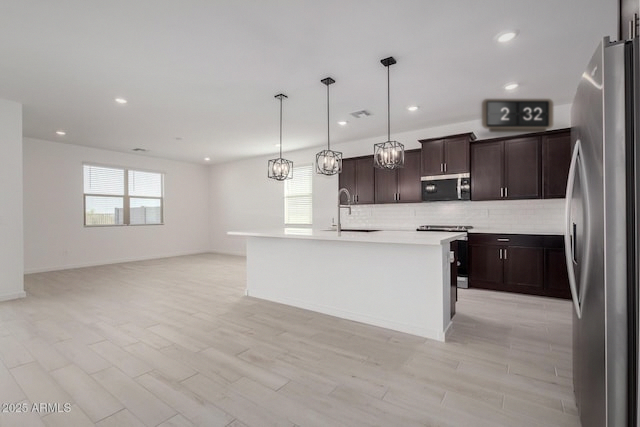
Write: h=2 m=32
